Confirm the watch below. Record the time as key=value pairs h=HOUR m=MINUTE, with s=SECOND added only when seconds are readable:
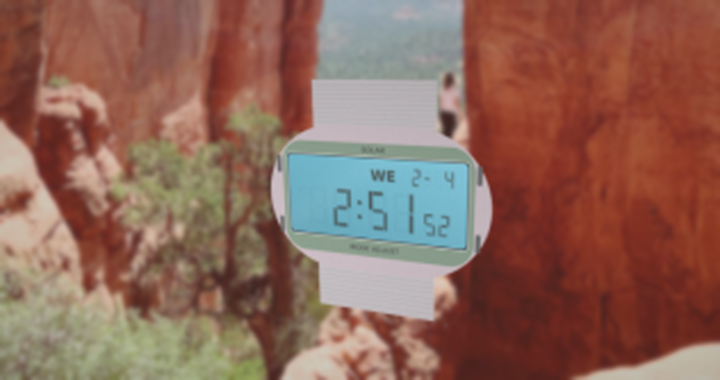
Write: h=2 m=51 s=52
